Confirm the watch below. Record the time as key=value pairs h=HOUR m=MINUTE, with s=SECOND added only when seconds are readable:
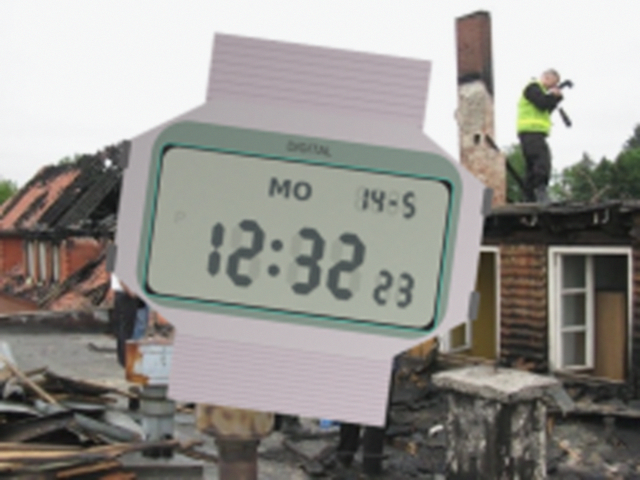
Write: h=12 m=32 s=23
